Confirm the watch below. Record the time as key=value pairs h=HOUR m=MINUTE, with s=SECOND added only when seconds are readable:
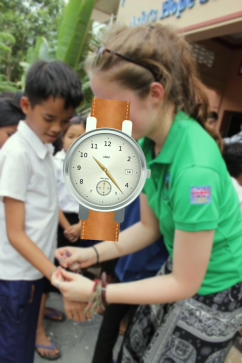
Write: h=10 m=23
